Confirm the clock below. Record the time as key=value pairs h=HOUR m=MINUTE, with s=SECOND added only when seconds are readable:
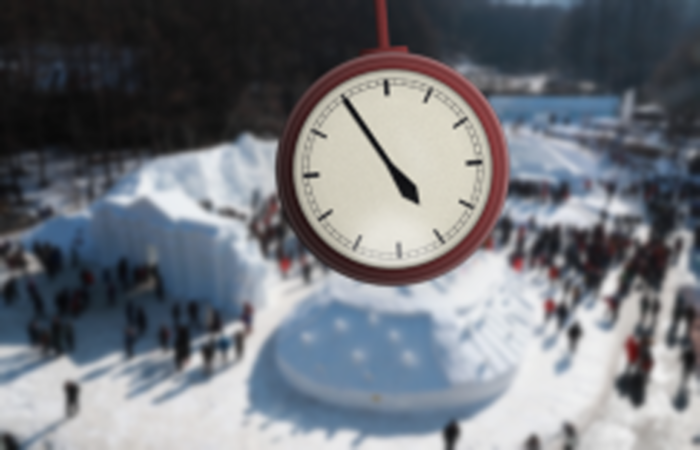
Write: h=4 m=55
